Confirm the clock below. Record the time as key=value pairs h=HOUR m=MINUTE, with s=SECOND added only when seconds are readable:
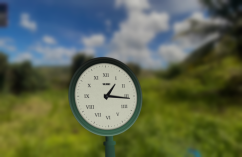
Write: h=1 m=16
